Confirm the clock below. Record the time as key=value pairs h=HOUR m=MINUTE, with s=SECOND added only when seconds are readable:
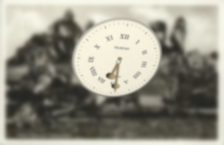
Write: h=6 m=29
